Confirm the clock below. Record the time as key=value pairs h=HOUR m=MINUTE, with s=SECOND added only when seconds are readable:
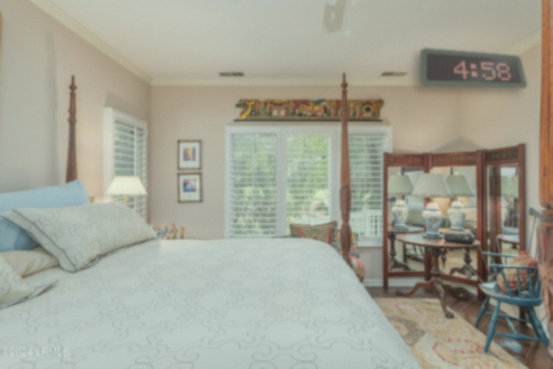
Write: h=4 m=58
